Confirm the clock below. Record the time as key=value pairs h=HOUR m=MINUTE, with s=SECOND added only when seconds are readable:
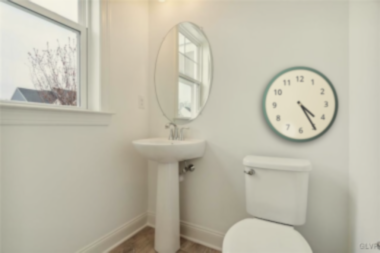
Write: h=4 m=25
